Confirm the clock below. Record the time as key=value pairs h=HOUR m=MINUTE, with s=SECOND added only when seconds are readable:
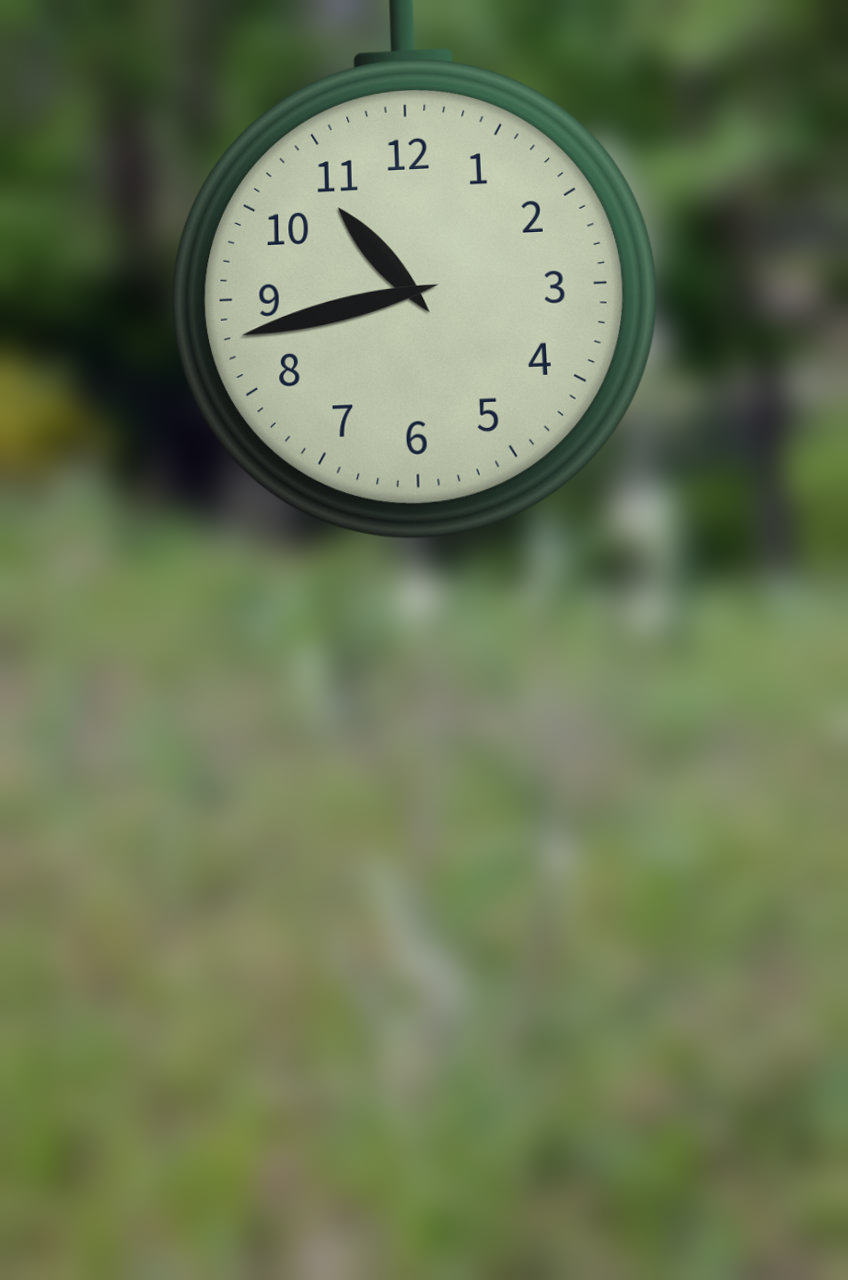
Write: h=10 m=43
